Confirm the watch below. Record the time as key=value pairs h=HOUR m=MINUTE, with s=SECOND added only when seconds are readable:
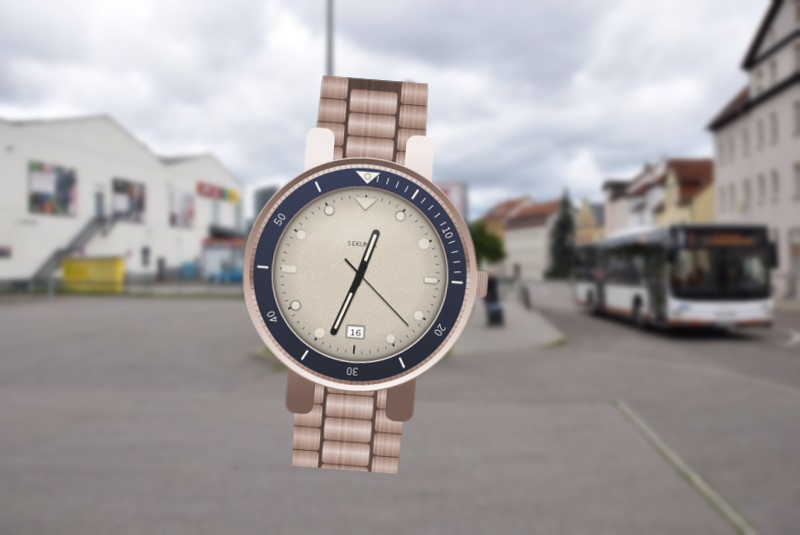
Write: h=12 m=33 s=22
